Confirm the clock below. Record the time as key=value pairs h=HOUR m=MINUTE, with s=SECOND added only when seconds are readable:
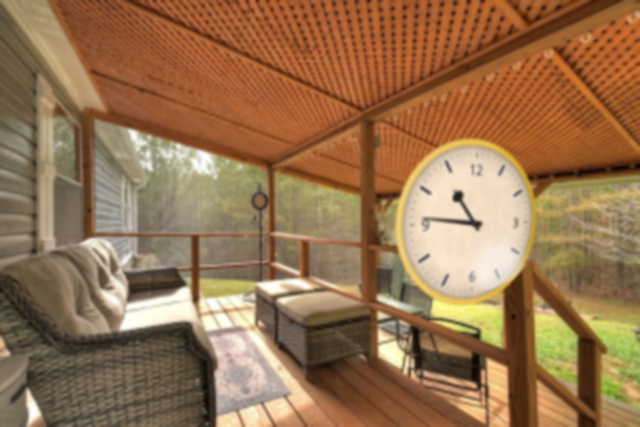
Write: h=10 m=46
